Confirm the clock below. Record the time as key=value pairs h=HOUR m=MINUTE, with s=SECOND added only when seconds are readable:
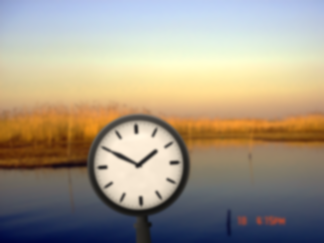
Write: h=1 m=50
